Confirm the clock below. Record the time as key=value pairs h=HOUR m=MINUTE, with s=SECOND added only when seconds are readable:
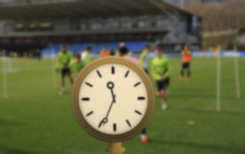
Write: h=11 m=34
